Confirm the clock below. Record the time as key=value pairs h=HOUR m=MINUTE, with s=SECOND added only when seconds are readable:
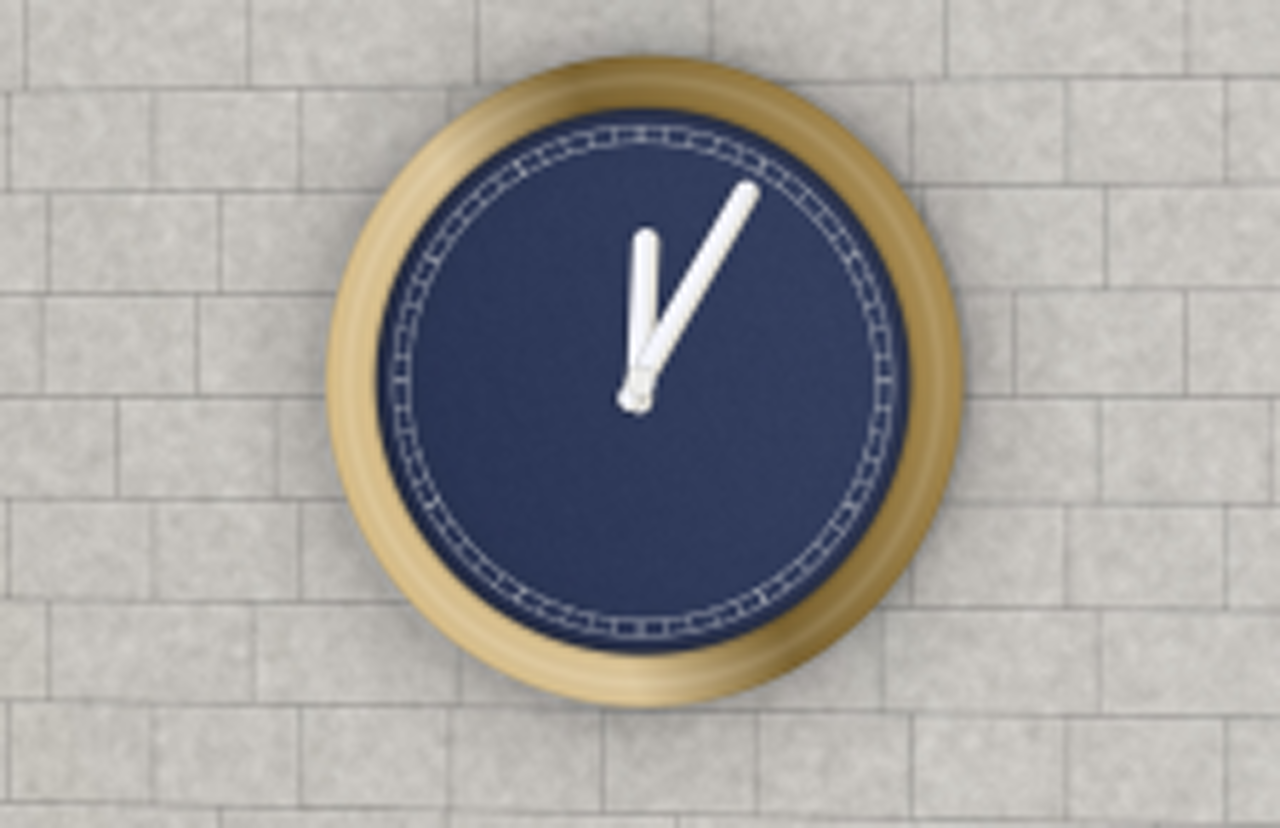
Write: h=12 m=5
